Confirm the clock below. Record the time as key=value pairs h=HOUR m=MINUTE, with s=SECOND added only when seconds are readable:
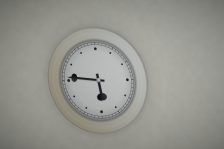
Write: h=5 m=46
